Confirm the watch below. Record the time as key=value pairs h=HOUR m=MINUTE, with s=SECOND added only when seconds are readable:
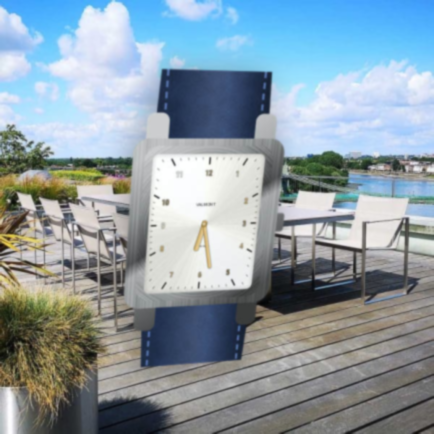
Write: h=6 m=28
